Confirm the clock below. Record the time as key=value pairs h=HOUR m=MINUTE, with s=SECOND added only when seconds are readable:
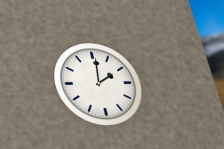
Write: h=2 m=1
